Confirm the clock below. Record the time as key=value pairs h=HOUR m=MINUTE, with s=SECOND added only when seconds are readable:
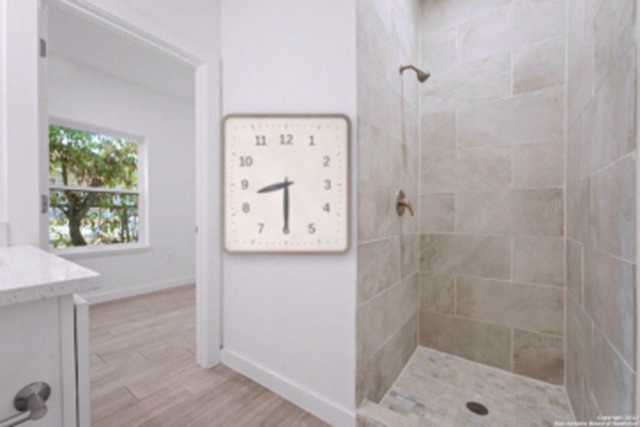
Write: h=8 m=30
